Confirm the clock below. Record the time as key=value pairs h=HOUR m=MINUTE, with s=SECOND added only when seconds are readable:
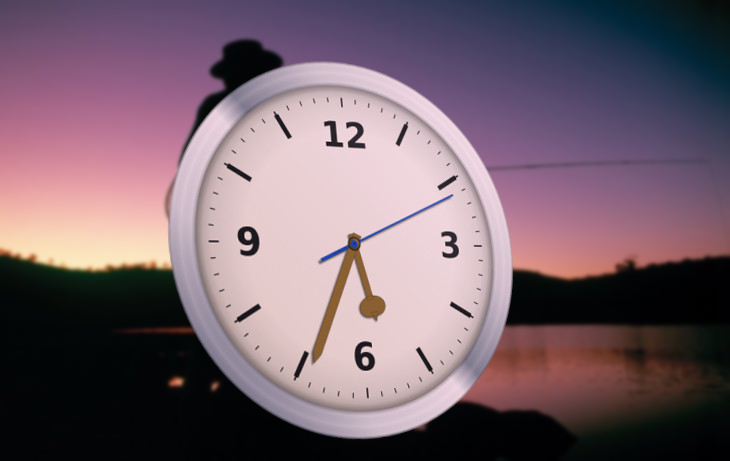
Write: h=5 m=34 s=11
